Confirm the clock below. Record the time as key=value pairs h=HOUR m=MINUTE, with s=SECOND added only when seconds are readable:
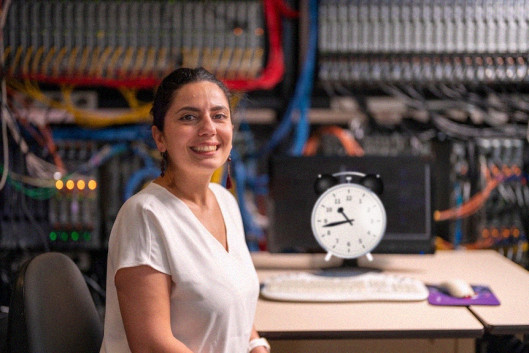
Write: h=10 m=43
